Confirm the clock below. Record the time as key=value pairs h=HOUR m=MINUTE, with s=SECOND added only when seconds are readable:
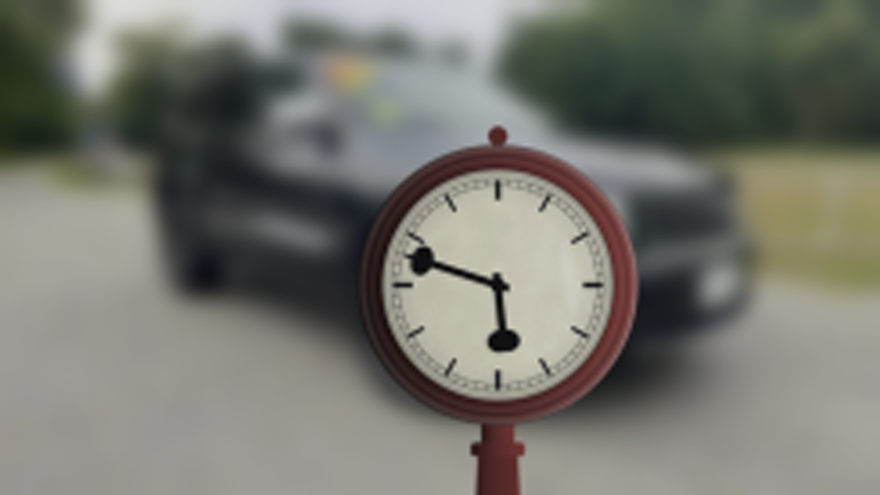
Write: h=5 m=48
